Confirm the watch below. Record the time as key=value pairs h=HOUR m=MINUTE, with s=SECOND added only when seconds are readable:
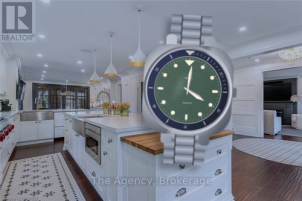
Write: h=4 m=1
